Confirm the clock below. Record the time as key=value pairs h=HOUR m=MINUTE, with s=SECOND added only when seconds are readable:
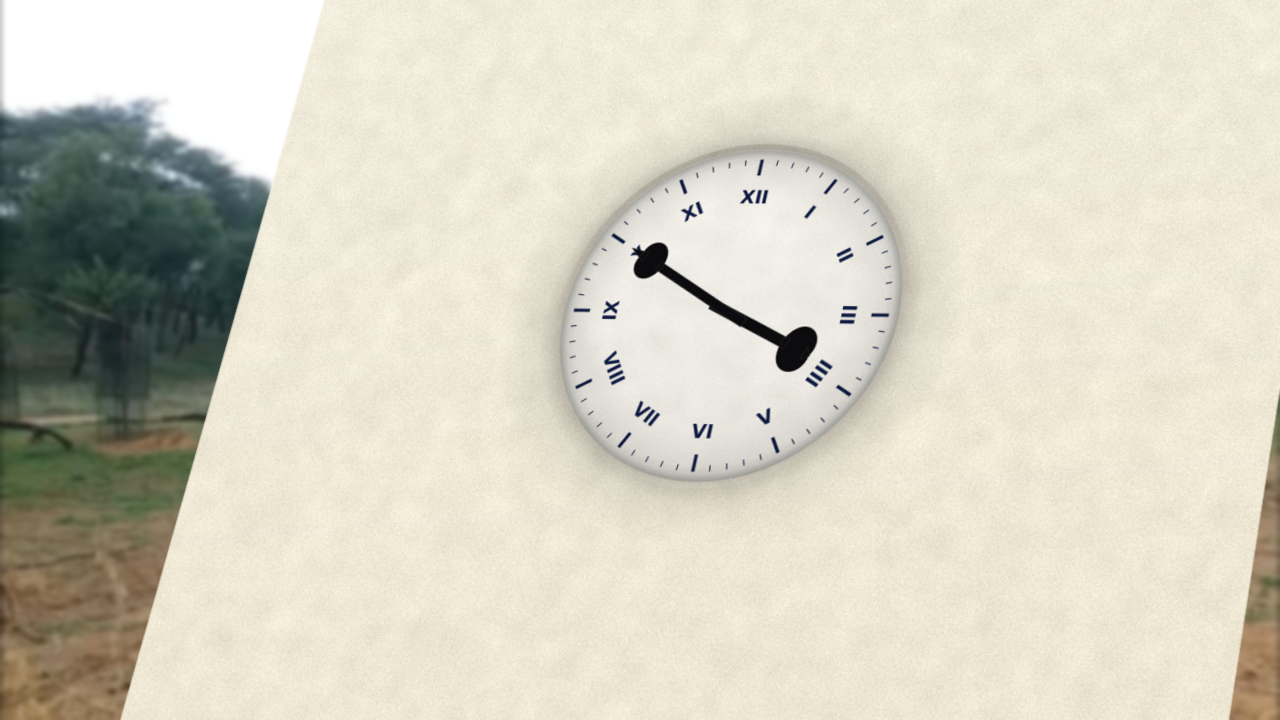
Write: h=3 m=50
